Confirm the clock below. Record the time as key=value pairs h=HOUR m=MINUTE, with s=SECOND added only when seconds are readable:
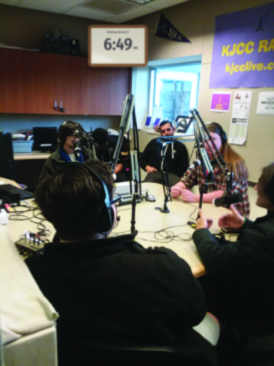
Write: h=6 m=49
